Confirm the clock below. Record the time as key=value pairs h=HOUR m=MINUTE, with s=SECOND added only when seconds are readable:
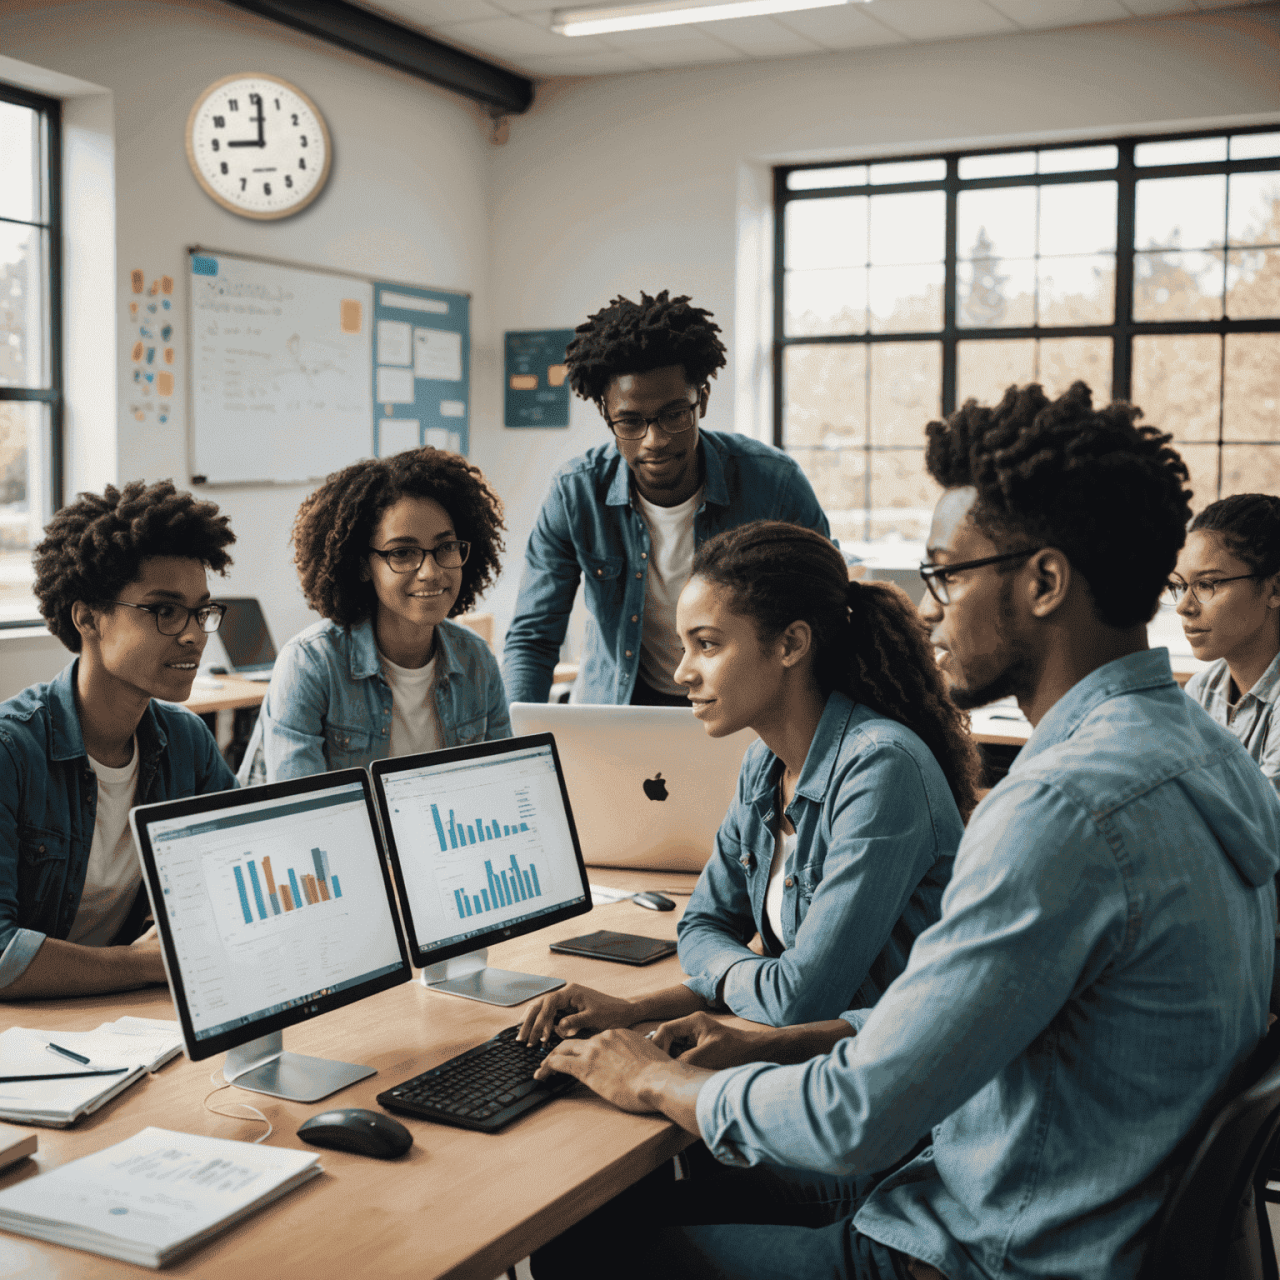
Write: h=9 m=1
